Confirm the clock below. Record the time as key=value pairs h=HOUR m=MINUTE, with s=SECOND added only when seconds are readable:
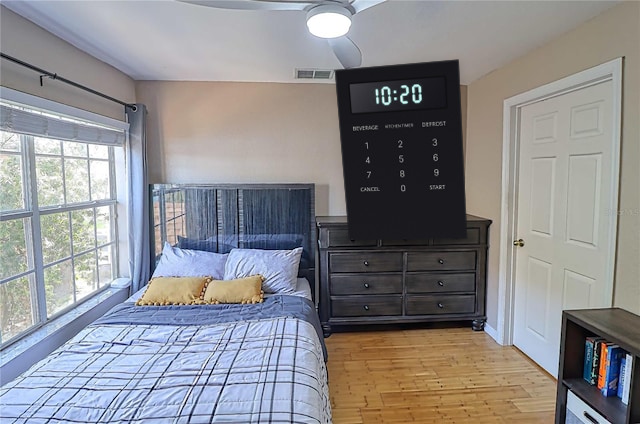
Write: h=10 m=20
